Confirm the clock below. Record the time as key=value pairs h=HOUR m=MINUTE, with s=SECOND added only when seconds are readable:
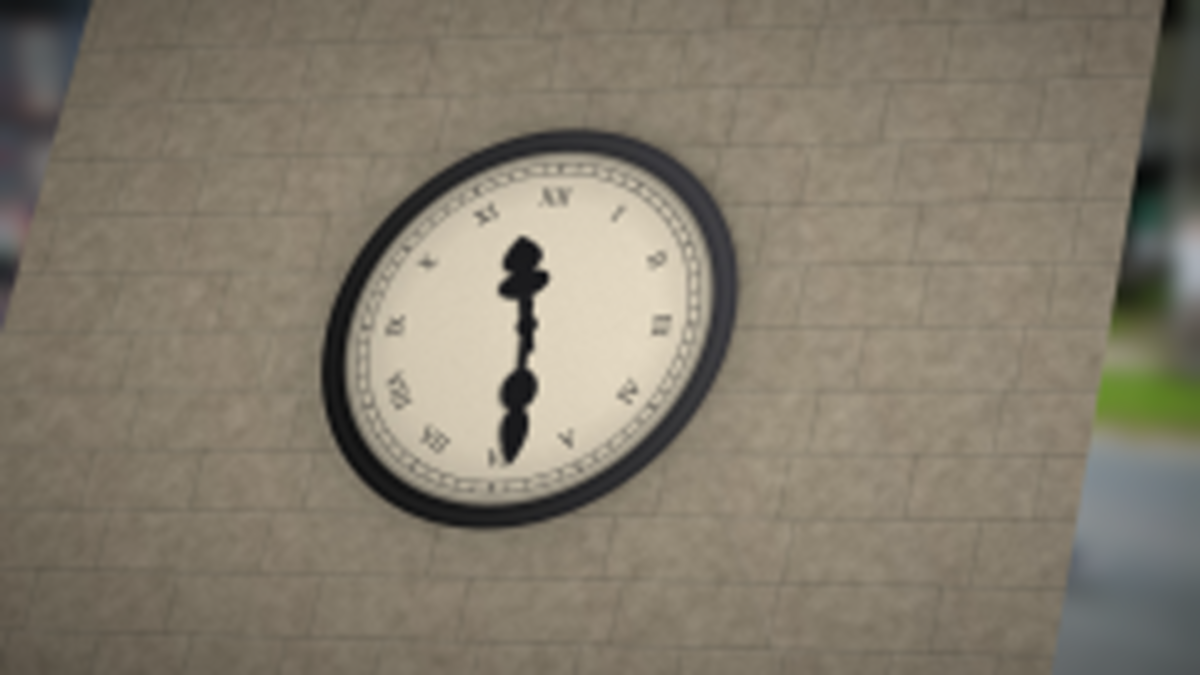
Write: h=11 m=29
